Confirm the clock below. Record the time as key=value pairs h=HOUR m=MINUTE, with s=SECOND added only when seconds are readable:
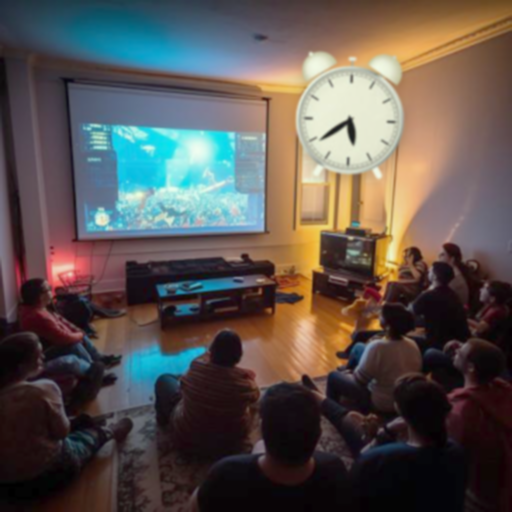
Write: h=5 m=39
